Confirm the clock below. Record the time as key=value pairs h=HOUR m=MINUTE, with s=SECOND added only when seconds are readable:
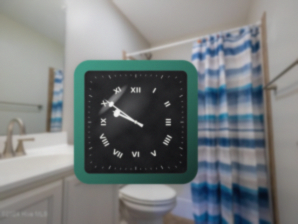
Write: h=9 m=51
